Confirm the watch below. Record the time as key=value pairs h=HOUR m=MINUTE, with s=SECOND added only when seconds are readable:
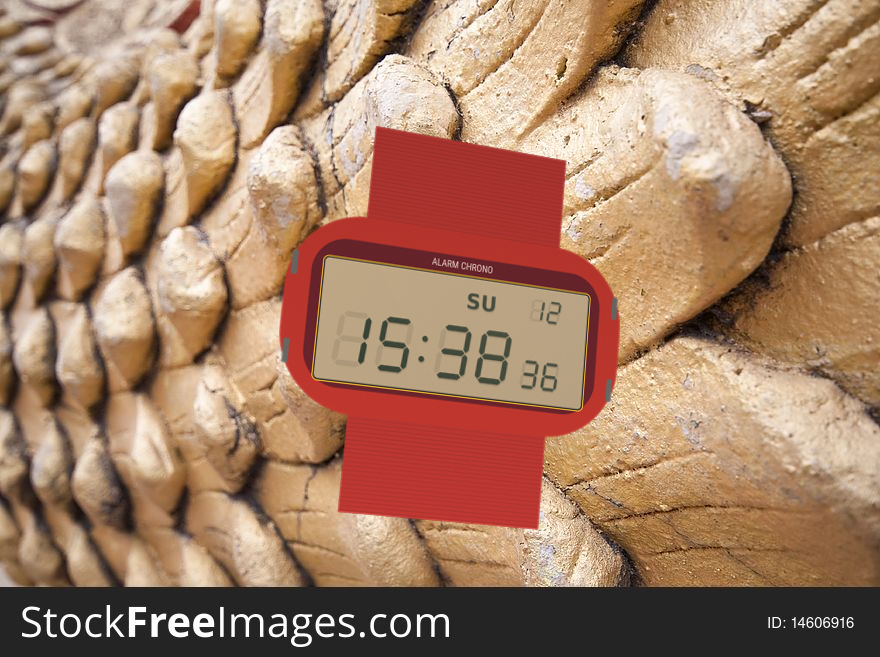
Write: h=15 m=38 s=36
